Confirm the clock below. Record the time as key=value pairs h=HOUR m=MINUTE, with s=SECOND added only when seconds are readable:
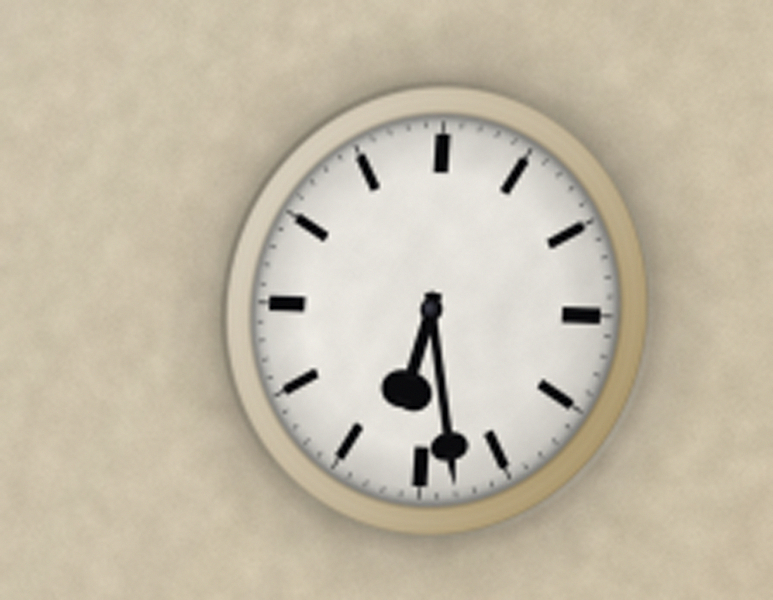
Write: h=6 m=28
